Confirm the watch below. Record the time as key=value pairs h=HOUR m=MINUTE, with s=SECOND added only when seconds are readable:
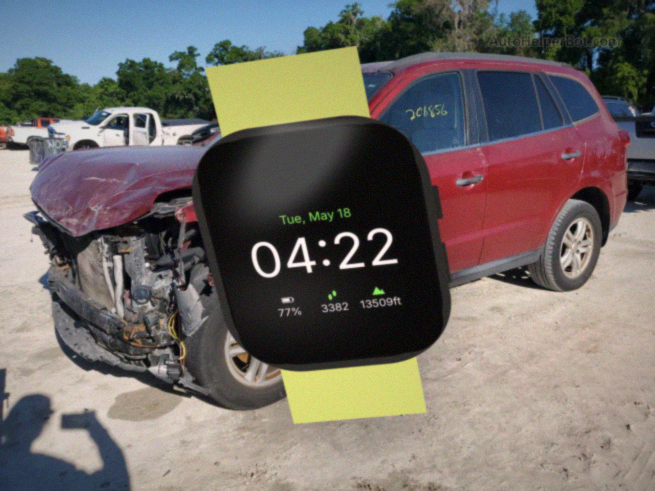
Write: h=4 m=22
